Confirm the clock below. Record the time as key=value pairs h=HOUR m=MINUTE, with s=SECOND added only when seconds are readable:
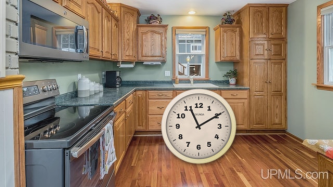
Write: h=11 m=10
